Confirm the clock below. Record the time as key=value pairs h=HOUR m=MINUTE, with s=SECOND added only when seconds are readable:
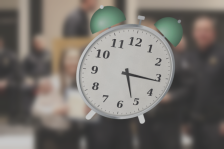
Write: h=5 m=16
